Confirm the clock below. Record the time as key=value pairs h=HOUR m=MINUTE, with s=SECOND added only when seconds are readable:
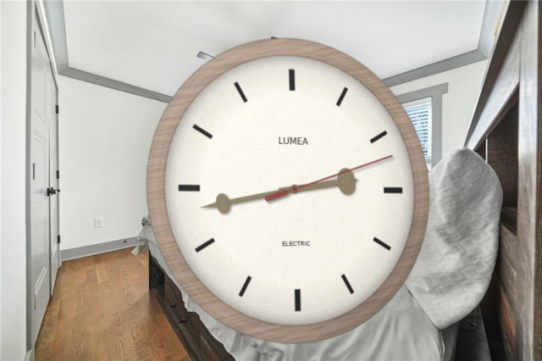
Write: h=2 m=43 s=12
